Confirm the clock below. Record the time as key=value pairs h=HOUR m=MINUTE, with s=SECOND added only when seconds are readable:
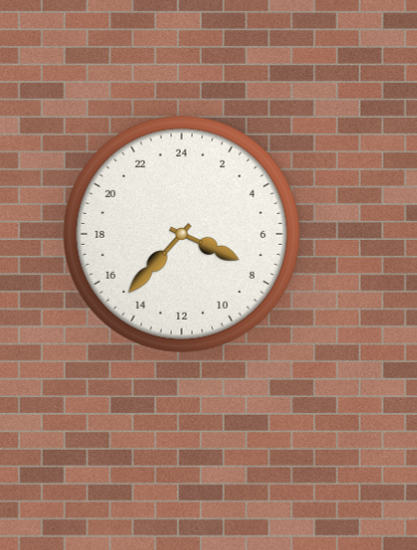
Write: h=7 m=37
